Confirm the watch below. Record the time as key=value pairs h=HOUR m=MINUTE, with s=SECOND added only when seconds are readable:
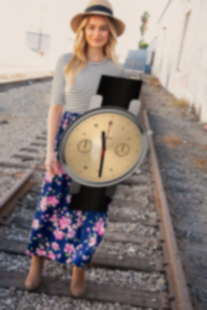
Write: h=11 m=29
